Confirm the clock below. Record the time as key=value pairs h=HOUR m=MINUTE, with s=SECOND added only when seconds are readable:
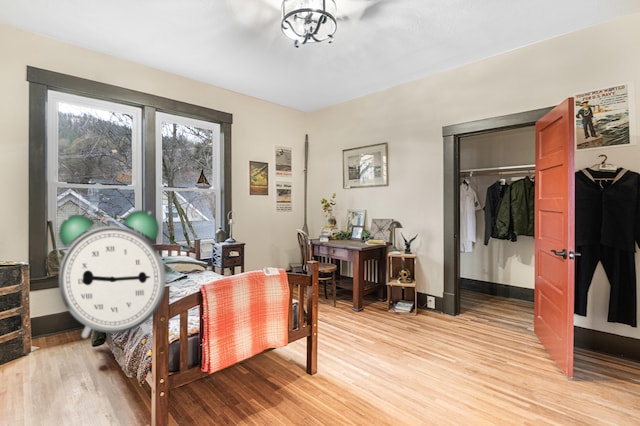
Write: h=9 m=15
